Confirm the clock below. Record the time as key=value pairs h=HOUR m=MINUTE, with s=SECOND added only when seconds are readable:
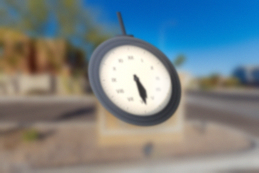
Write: h=5 m=29
